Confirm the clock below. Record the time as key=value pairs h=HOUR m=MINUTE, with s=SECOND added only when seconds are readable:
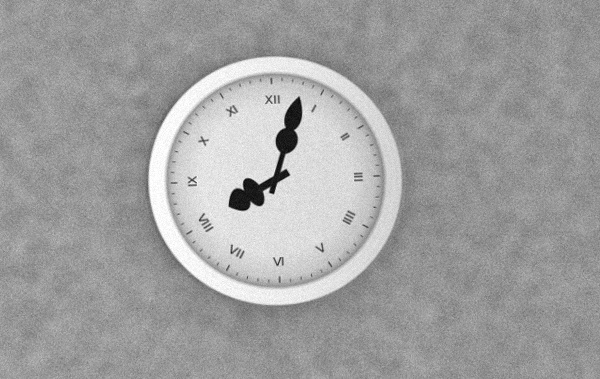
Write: h=8 m=3
